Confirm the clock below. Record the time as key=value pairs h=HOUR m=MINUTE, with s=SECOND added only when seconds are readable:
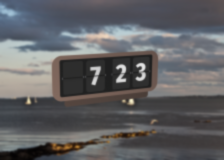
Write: h=7 m=23
